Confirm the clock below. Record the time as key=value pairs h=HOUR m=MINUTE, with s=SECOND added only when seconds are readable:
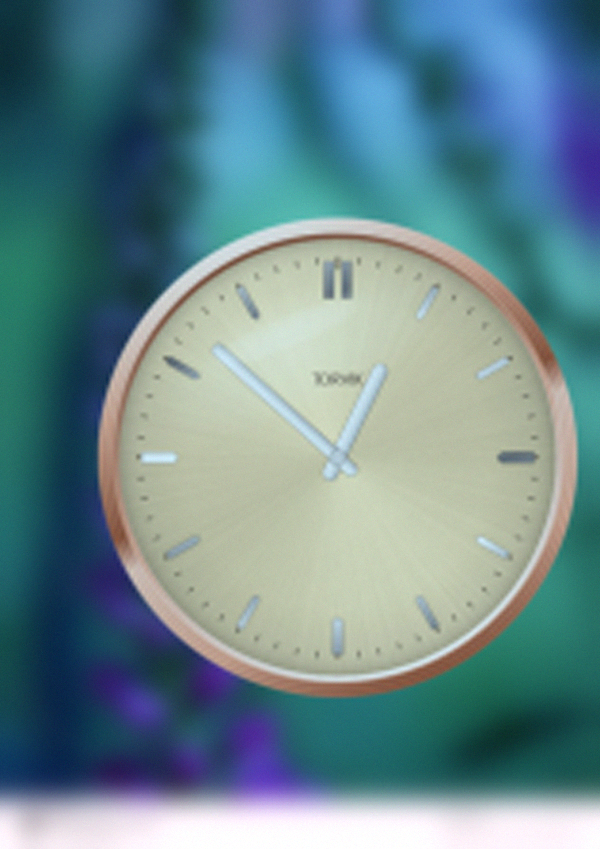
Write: h=12 m=52
